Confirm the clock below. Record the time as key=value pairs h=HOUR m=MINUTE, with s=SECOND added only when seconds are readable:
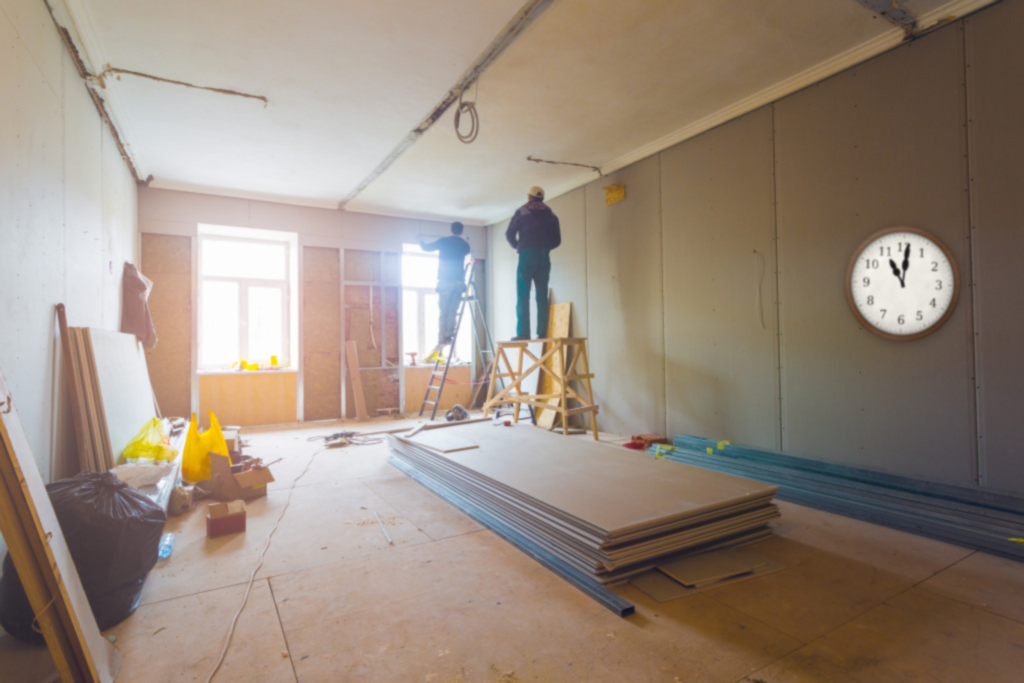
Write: h=11 m=1
